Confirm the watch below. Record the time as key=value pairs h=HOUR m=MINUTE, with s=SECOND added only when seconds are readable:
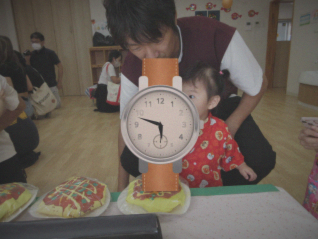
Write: h=5 m=48
